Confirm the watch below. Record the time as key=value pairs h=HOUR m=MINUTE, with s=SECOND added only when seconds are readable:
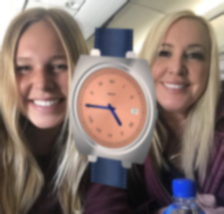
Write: h=4 m=45
